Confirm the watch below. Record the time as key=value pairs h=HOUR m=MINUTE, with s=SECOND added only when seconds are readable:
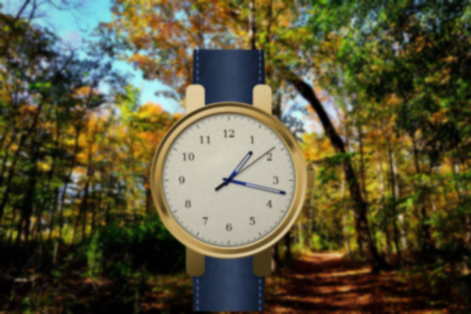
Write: h=1 m=17 s=9
